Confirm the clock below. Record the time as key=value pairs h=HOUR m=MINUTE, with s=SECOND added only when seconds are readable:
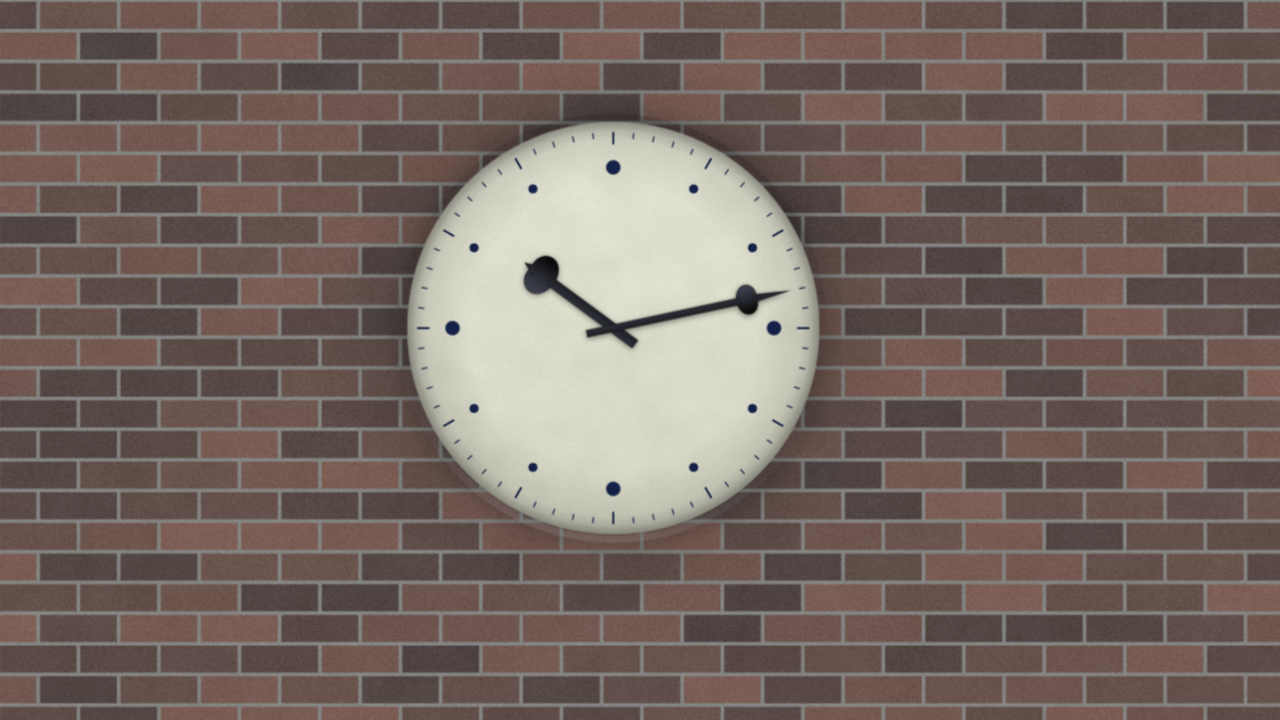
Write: h=10 m=13
